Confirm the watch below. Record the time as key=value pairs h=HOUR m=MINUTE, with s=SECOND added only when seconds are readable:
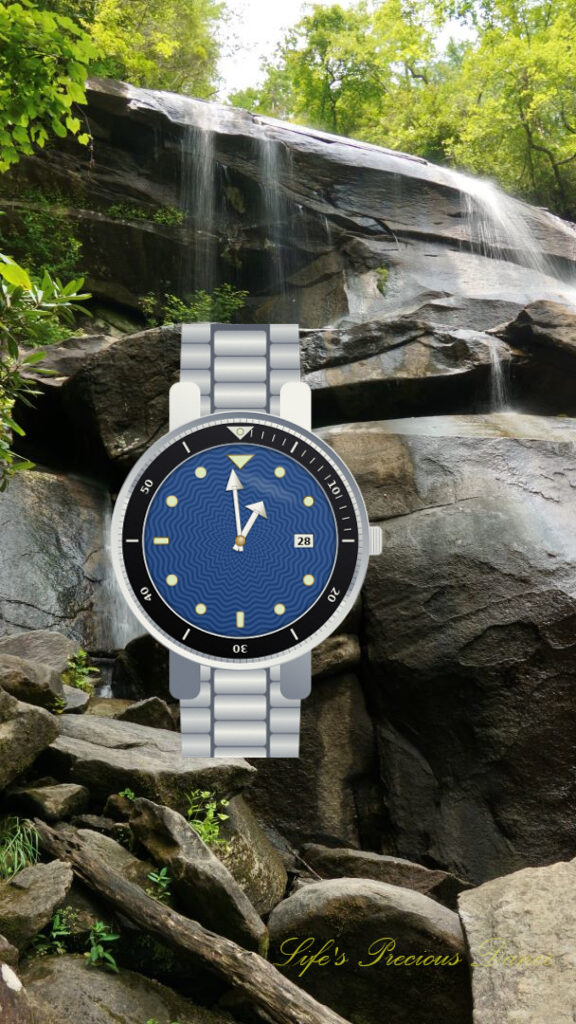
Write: h=12 m=59
